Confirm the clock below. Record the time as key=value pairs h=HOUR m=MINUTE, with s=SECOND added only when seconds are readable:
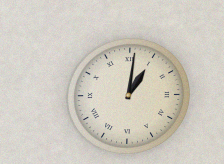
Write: h=1 m=1
